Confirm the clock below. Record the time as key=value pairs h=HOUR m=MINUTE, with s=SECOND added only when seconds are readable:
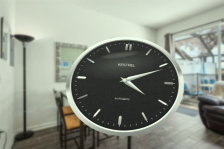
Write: h=4 m=11
